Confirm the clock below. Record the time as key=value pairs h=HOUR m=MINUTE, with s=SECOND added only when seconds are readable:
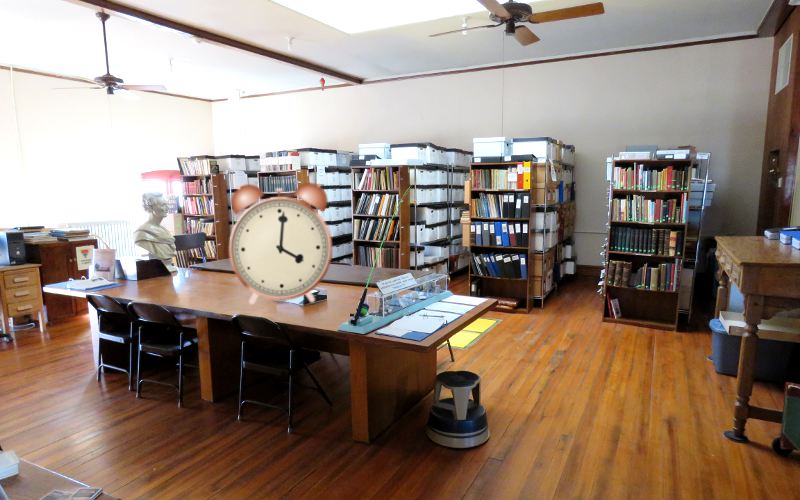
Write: h=4 m=1
